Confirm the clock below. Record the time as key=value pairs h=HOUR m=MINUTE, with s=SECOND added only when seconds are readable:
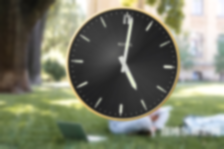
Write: h=5 m=1
